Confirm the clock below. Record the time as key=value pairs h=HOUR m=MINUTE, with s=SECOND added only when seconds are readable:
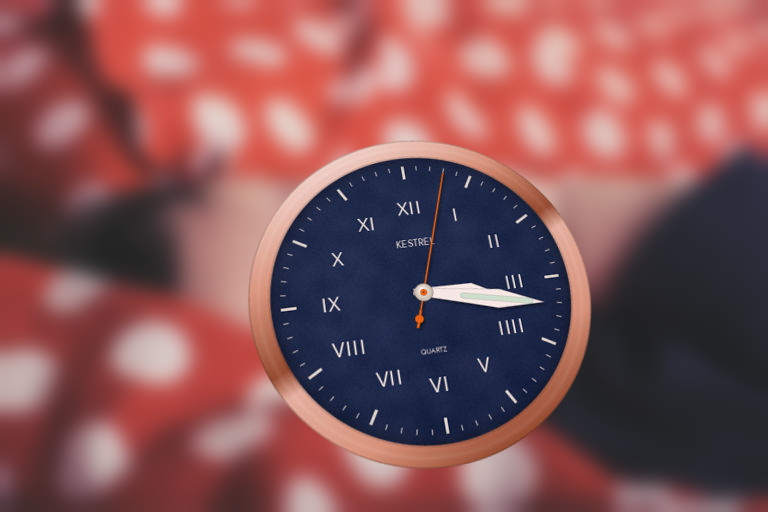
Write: h=3 m=17 s=3
